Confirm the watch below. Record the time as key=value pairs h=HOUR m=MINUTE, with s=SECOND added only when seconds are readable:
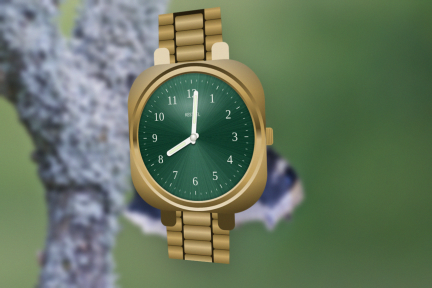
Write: h=8 m=1
